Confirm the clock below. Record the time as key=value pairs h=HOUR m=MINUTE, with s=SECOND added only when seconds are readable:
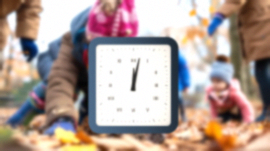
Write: h=12 m=2
